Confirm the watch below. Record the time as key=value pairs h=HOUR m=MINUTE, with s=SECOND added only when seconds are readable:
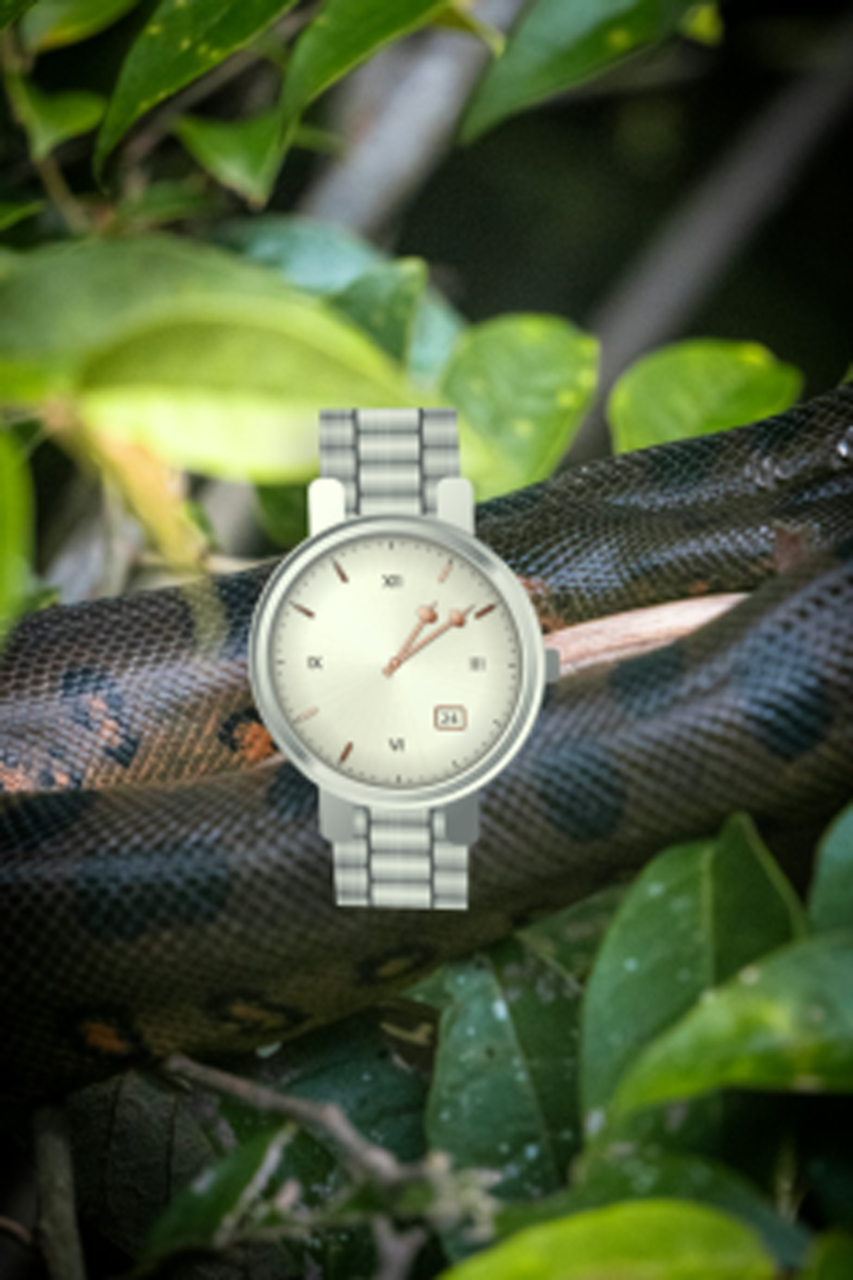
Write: h=1 m=9
